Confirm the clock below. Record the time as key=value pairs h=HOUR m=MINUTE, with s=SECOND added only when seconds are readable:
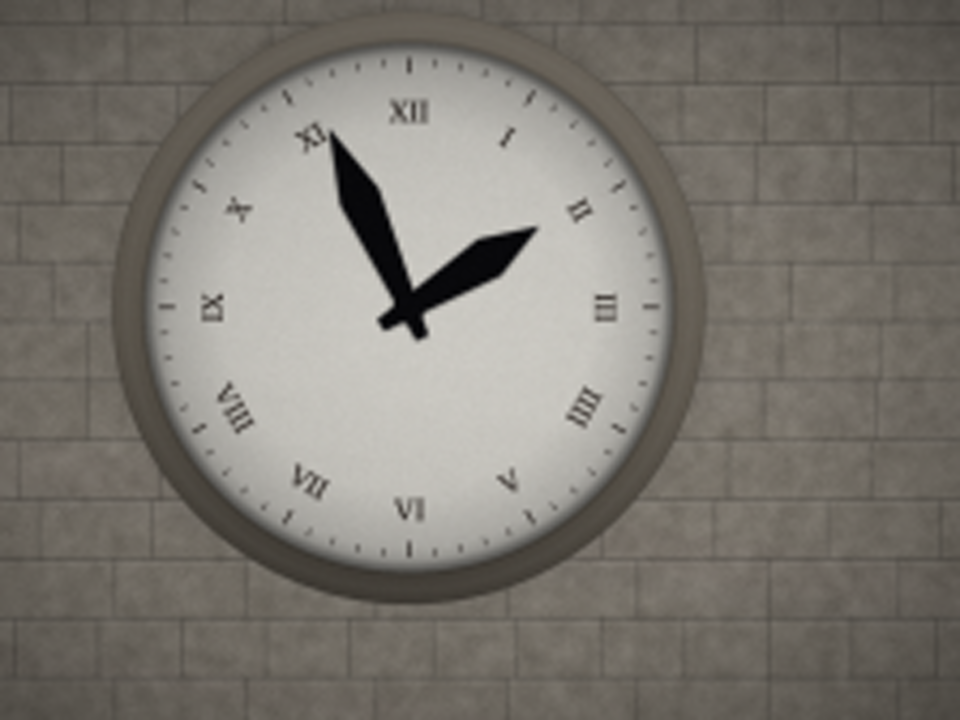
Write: h=1 m=56
